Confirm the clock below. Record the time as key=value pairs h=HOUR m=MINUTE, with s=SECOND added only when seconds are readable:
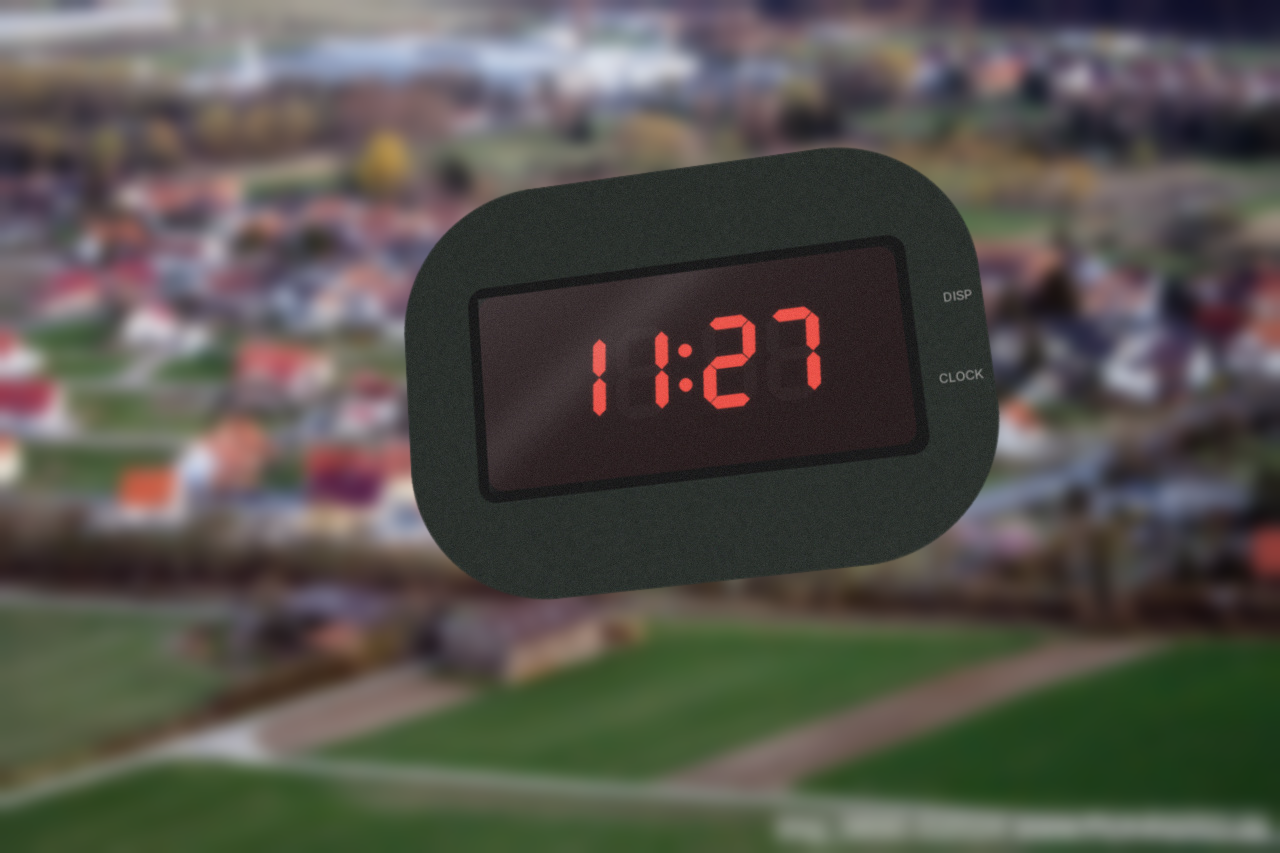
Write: h=11 m=27
